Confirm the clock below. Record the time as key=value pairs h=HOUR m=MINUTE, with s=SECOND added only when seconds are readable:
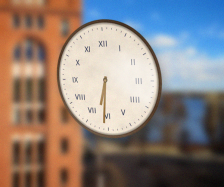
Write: h=6 m=31
